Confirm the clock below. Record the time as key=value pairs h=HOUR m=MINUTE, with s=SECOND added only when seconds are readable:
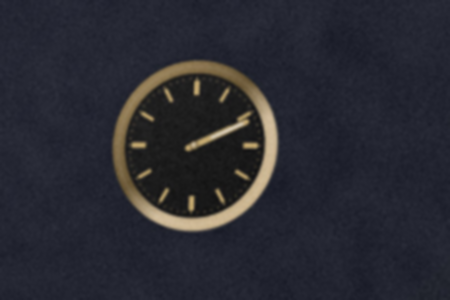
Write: h=2 m=11
